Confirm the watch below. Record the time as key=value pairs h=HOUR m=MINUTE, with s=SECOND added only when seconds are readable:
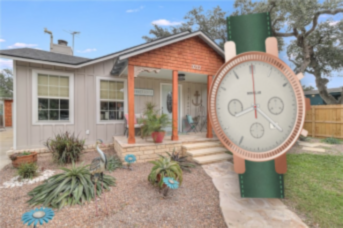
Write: h=8 m=22
